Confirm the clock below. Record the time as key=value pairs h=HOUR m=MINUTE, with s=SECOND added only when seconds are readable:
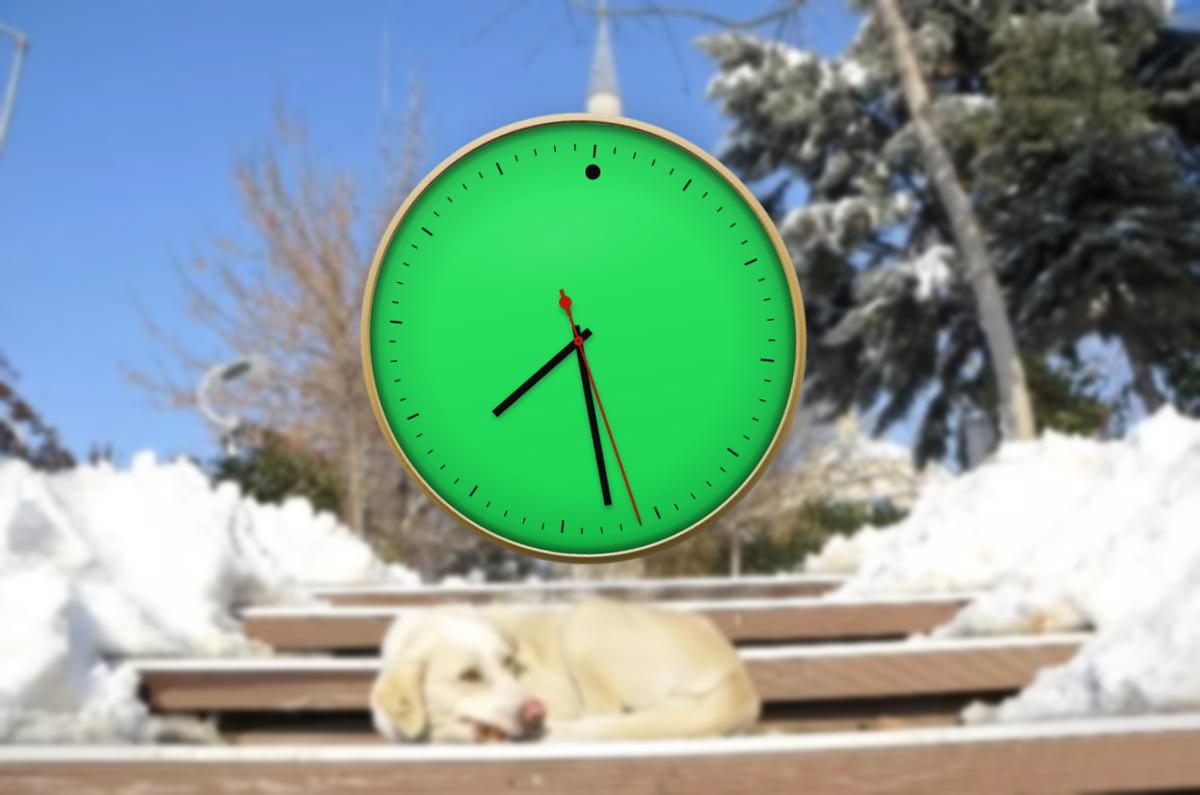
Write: h=7 m=27 s=26
